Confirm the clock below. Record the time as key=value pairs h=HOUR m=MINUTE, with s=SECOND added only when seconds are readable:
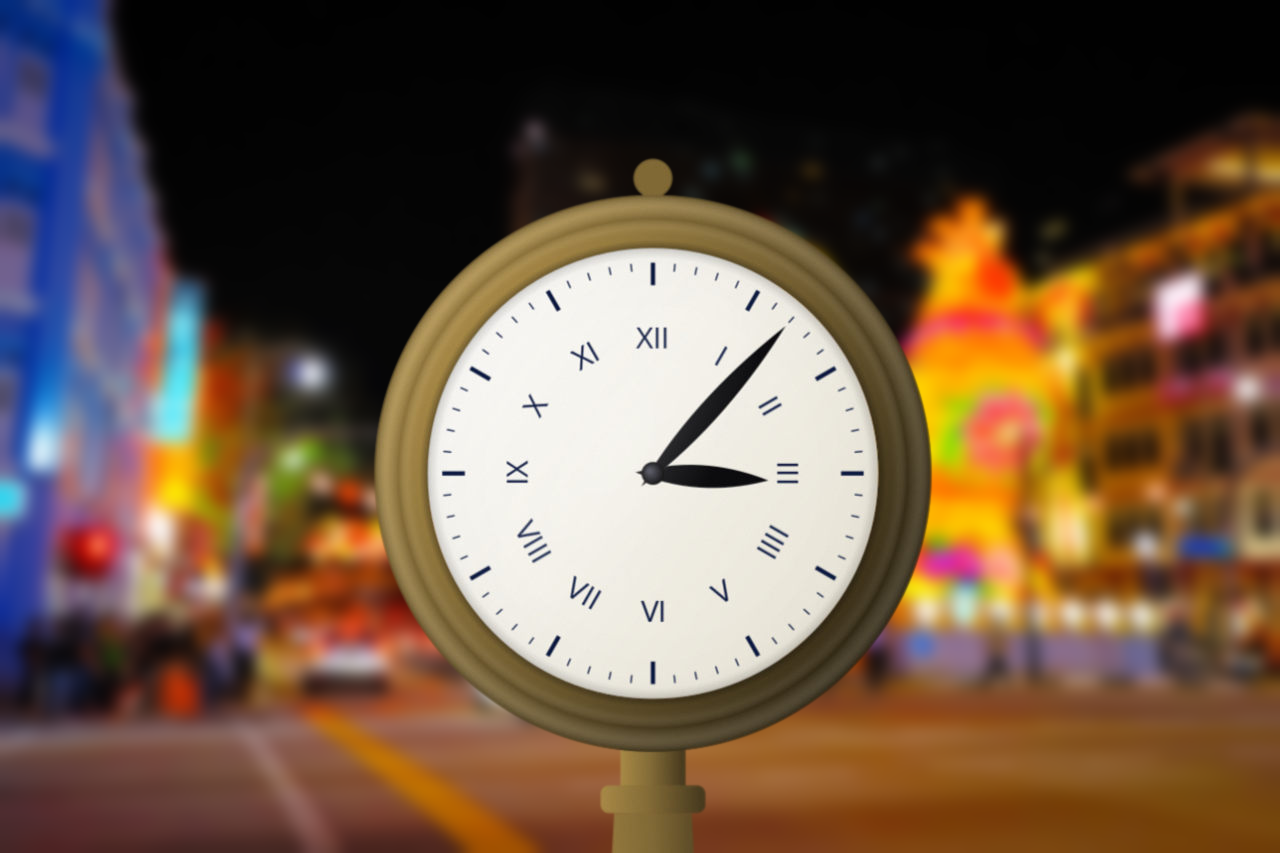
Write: h=3 m=7
